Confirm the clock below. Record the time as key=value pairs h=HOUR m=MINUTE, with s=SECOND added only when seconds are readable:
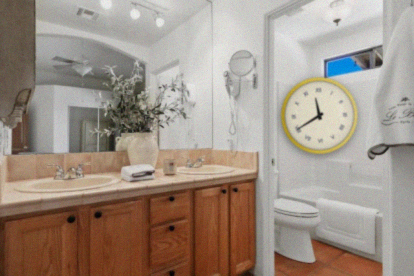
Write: h=11 m=40
